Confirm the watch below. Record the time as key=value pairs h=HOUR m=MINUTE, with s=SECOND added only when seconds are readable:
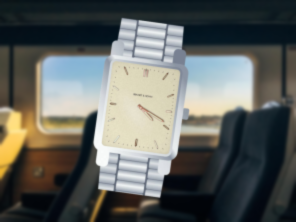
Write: h=4 m=19
